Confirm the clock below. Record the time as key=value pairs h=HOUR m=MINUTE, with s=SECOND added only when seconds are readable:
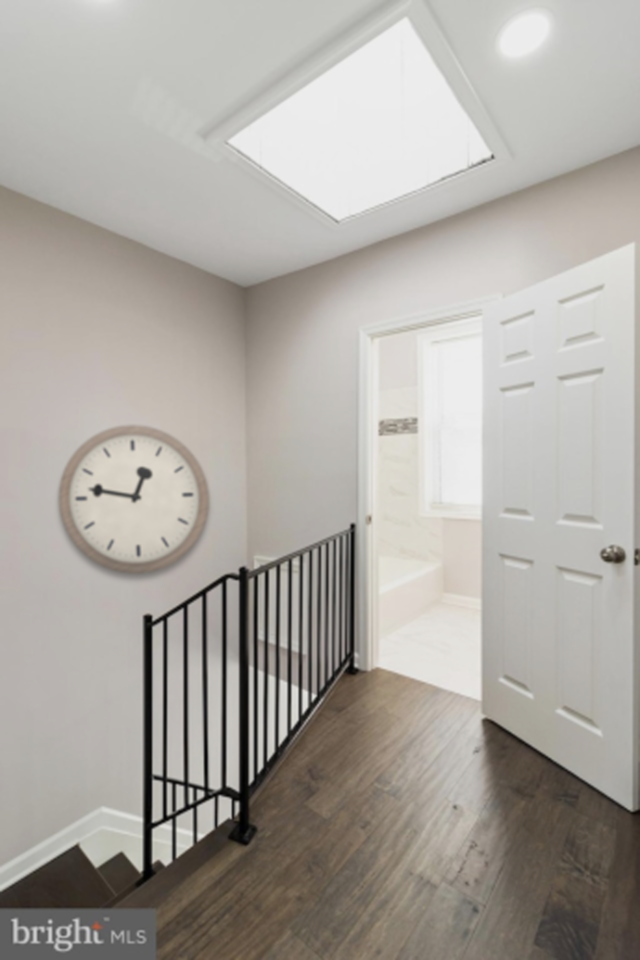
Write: h=12 m=47
